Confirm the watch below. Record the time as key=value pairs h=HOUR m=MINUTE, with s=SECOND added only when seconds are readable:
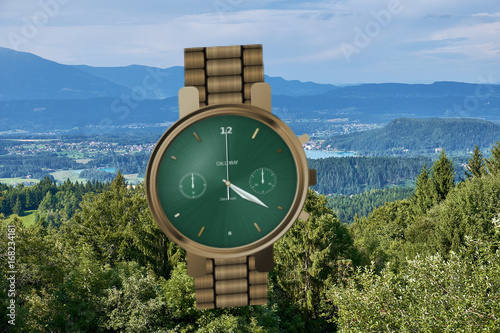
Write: h=4 m=21
